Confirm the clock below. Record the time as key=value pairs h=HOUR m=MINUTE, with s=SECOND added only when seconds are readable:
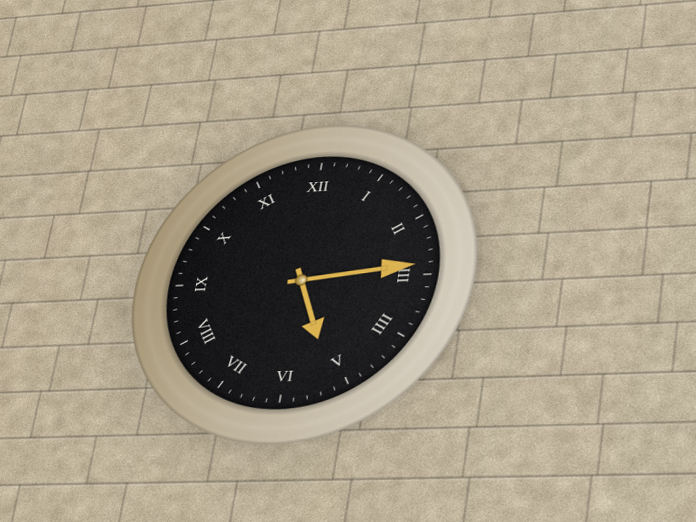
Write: h=5 m=14
